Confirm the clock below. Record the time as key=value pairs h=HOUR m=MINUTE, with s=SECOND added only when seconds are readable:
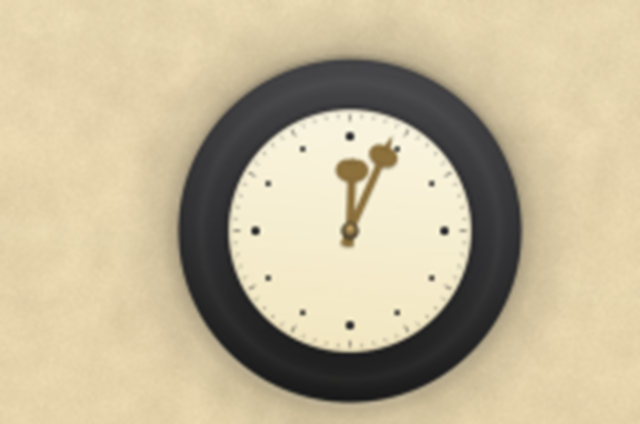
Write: h=12 m=4
